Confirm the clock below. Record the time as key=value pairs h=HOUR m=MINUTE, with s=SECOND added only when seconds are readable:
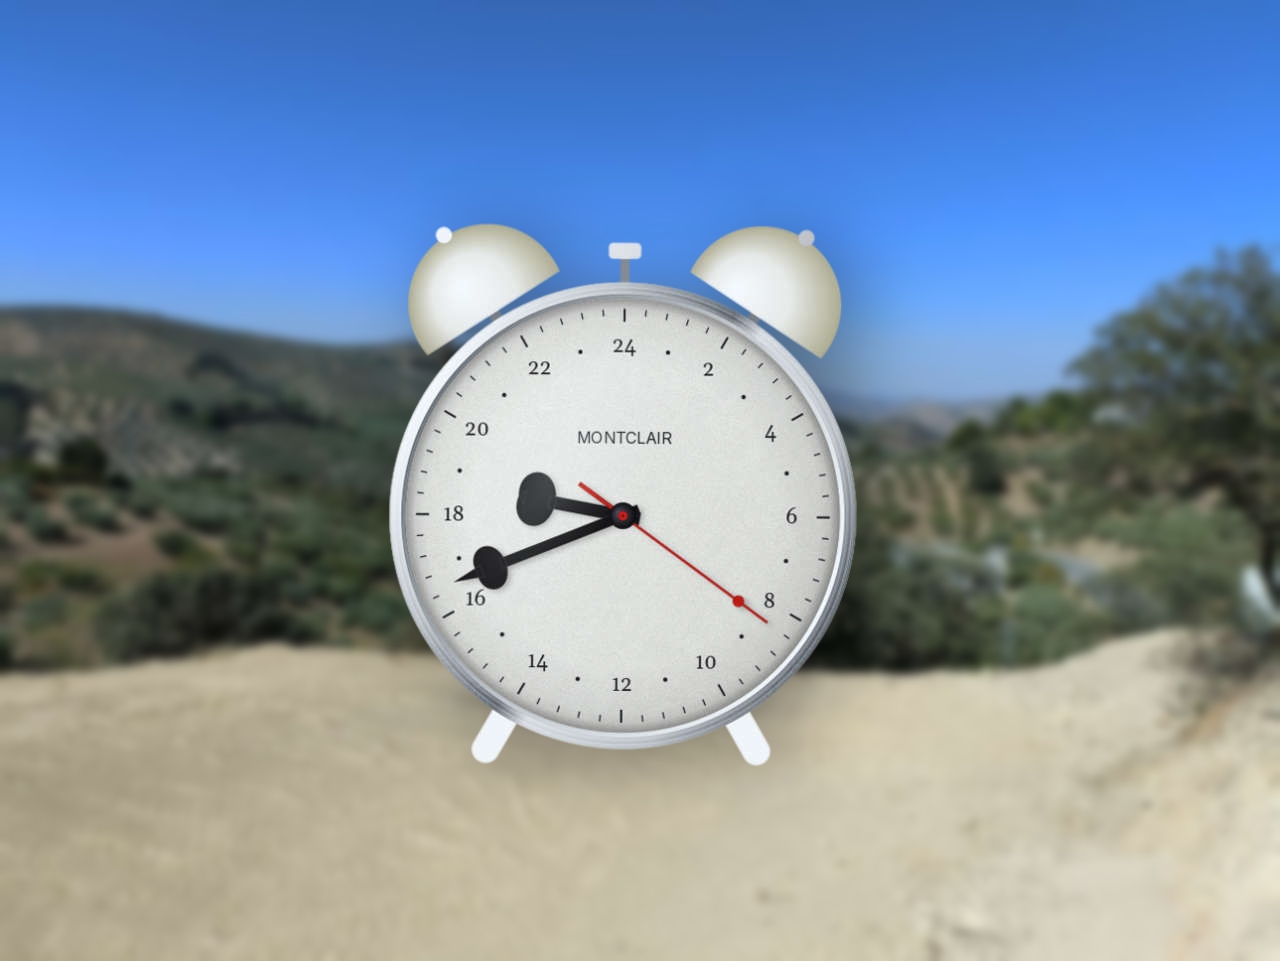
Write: h=18 m=41 s=21
